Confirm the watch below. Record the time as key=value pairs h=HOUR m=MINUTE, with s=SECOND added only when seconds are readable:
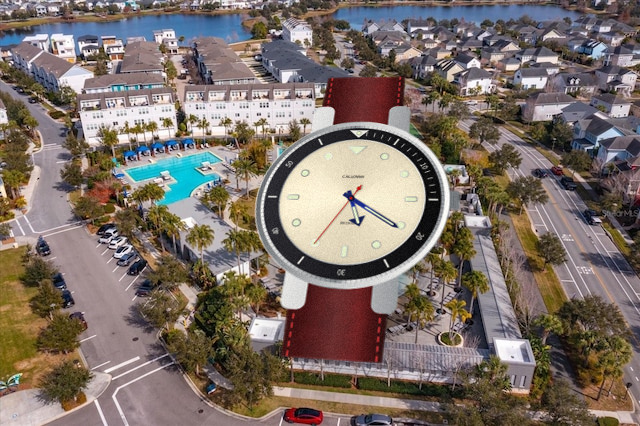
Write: h=5 m=20 s=35
